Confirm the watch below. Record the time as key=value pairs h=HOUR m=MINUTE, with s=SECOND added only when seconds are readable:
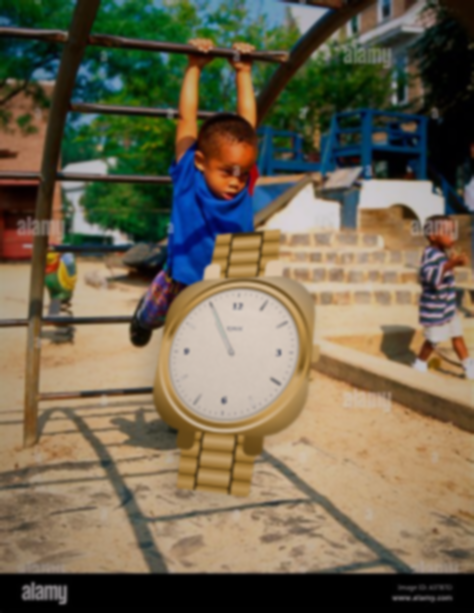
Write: h=10 m=55
